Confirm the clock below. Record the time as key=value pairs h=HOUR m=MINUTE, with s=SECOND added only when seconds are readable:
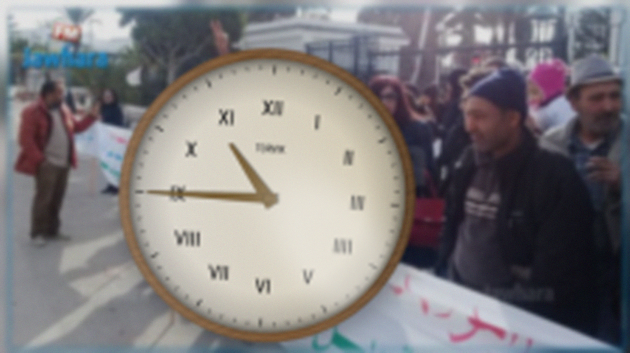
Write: h=10 m=45
